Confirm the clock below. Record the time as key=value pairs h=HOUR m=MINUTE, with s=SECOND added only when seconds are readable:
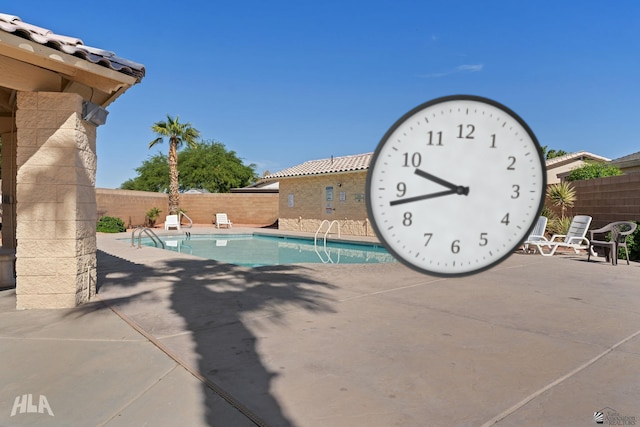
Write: h=9 m=43
